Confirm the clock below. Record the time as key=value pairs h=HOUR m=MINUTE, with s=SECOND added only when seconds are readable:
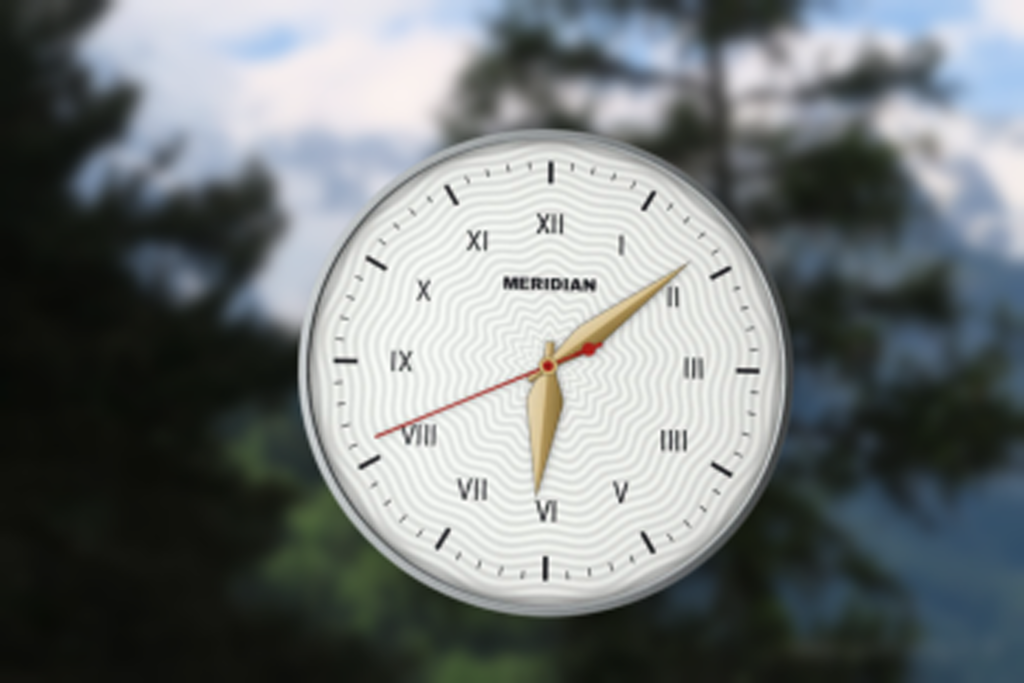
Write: h=6 m=8 s=41
